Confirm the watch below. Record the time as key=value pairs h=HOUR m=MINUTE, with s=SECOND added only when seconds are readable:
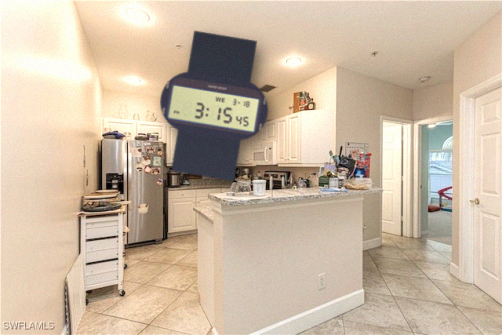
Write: h=3 m=15 s=45
